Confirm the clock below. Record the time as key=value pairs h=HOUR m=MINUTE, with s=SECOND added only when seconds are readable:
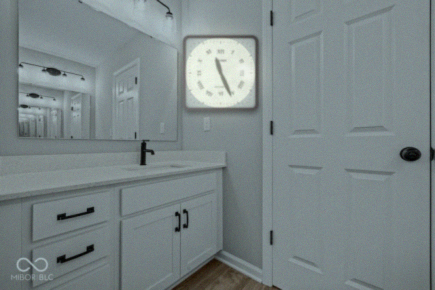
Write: h=11 m=26
